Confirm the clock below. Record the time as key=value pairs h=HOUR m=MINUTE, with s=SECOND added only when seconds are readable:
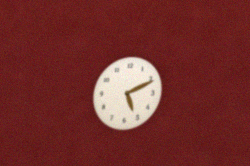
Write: h=5 m=11
